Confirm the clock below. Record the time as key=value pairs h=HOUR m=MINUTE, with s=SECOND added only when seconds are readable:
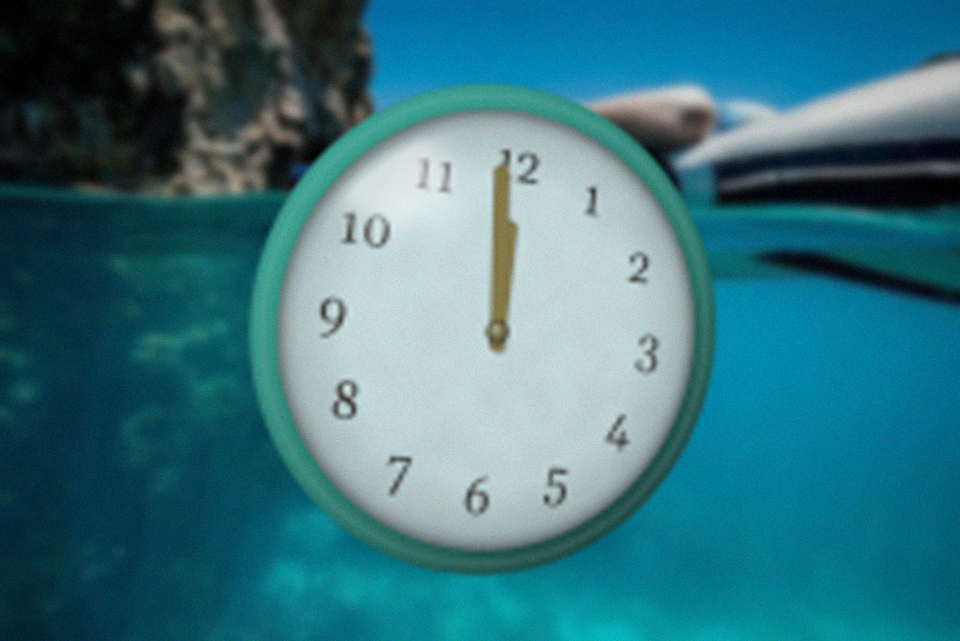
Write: h=11 m=59
